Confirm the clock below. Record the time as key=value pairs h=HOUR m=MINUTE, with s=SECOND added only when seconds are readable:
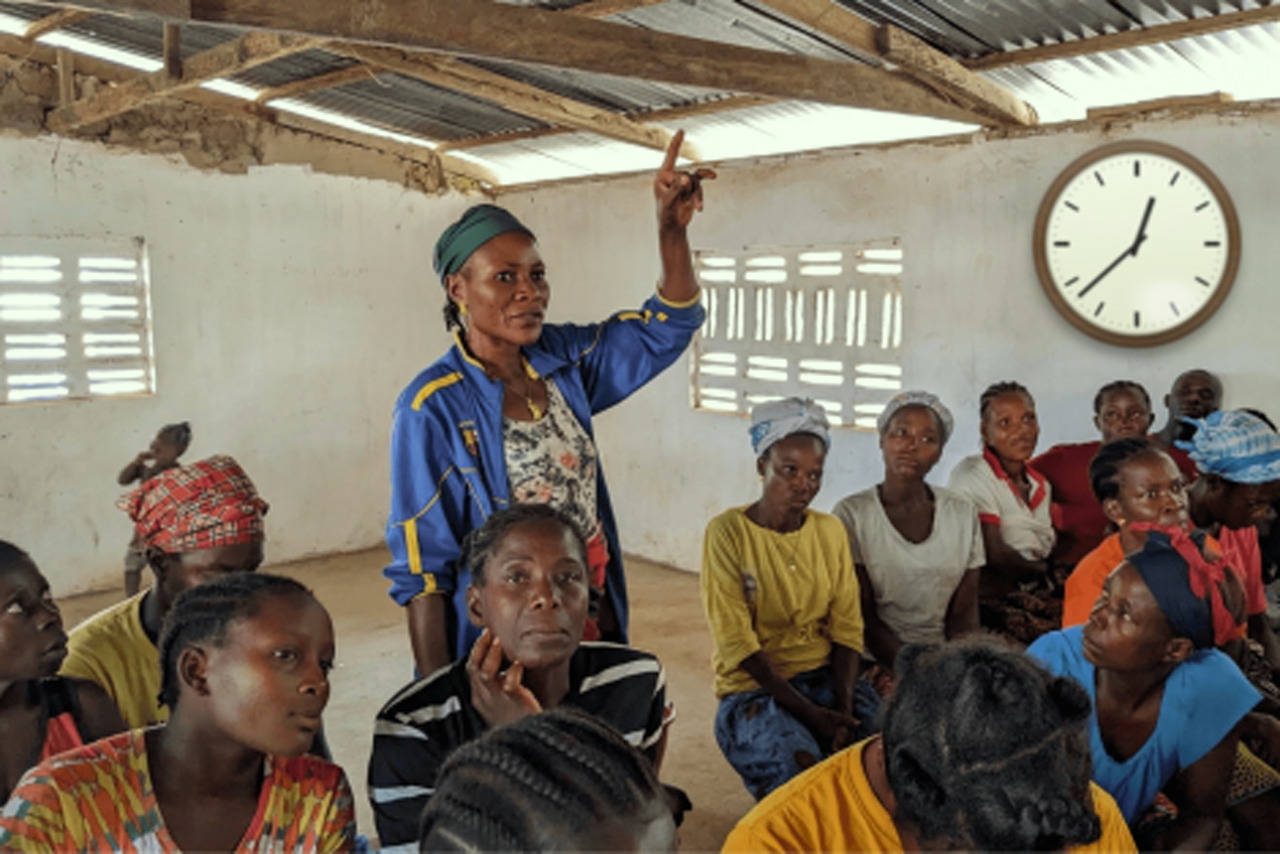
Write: h=12 m=38
